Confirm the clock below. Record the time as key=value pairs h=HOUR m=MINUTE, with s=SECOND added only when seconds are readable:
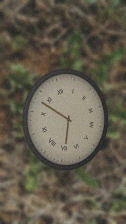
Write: h=6 m=53
